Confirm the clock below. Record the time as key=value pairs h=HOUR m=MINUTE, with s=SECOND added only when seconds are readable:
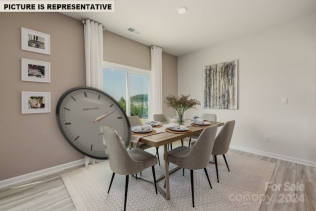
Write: h=2 m=12
